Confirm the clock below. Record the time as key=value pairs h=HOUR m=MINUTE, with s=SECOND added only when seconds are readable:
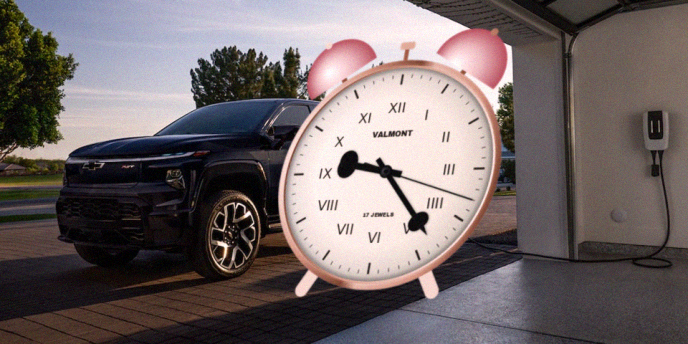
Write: h=9 m=23 s=18
